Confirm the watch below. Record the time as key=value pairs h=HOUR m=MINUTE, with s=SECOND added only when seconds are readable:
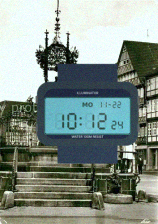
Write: h=10 m=12 s=24
